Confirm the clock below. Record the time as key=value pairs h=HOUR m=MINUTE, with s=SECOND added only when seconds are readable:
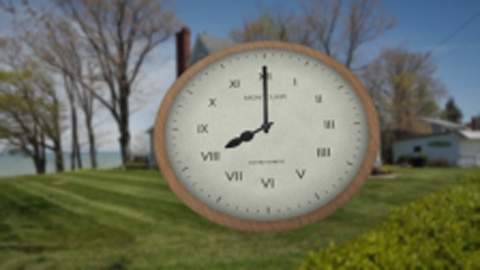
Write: h=8 m=0
